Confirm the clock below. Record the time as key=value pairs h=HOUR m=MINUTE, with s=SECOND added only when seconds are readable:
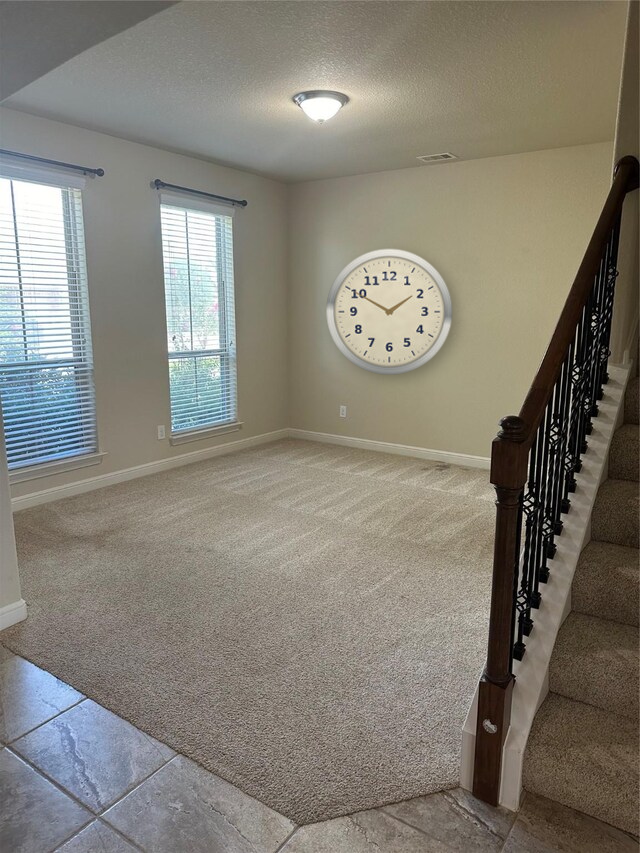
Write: h=1 m=50
